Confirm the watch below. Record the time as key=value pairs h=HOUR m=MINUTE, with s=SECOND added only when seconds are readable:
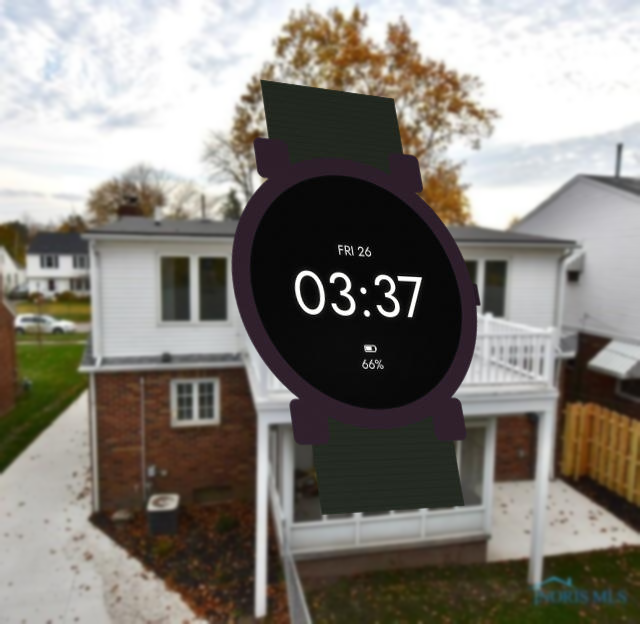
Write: h=3 m=37
